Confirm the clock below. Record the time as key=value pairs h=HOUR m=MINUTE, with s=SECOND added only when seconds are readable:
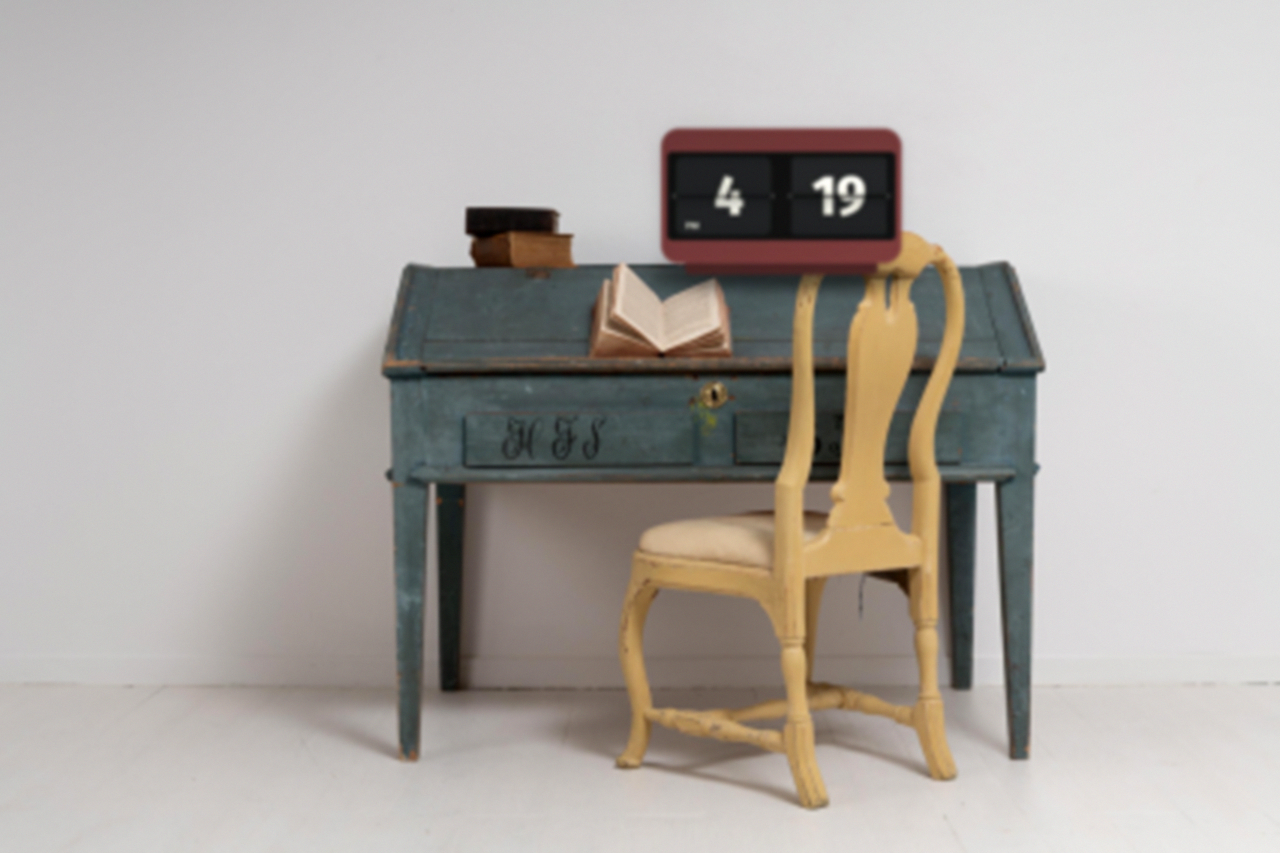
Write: h=4 m=19
